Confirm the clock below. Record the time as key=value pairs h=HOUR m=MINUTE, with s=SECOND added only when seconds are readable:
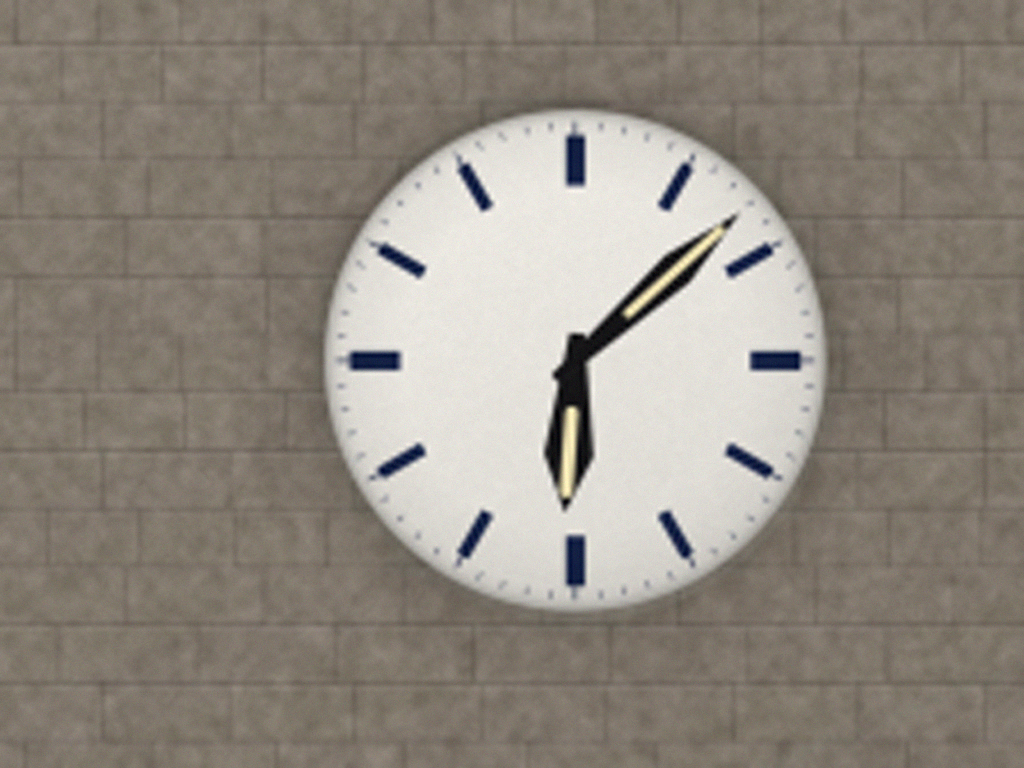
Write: h=6 m=8
